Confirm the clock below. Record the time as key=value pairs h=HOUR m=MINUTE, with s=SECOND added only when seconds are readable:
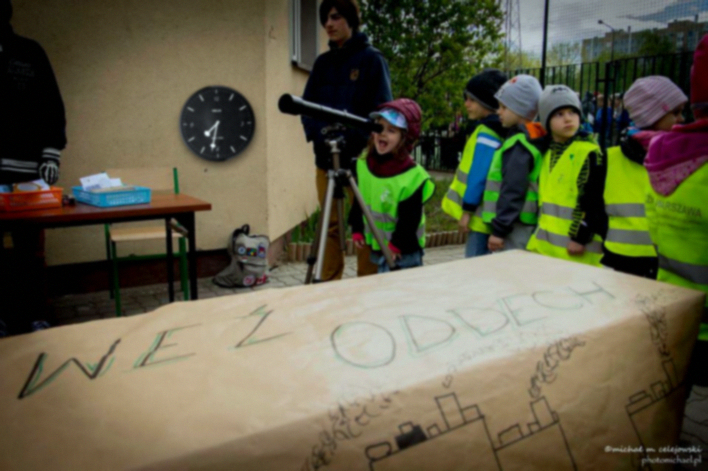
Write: h=7 m=32
